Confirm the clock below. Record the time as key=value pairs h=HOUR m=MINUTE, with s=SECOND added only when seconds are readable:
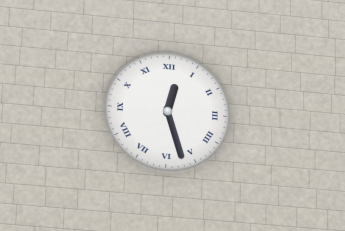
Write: h=12 m=27
